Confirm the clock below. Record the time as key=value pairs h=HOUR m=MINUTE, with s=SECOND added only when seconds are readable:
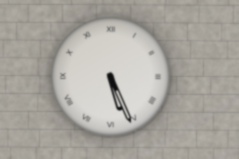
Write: h=5 m=26
